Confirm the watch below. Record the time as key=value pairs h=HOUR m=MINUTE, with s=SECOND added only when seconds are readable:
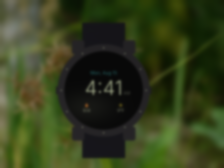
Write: h=4 m=41
